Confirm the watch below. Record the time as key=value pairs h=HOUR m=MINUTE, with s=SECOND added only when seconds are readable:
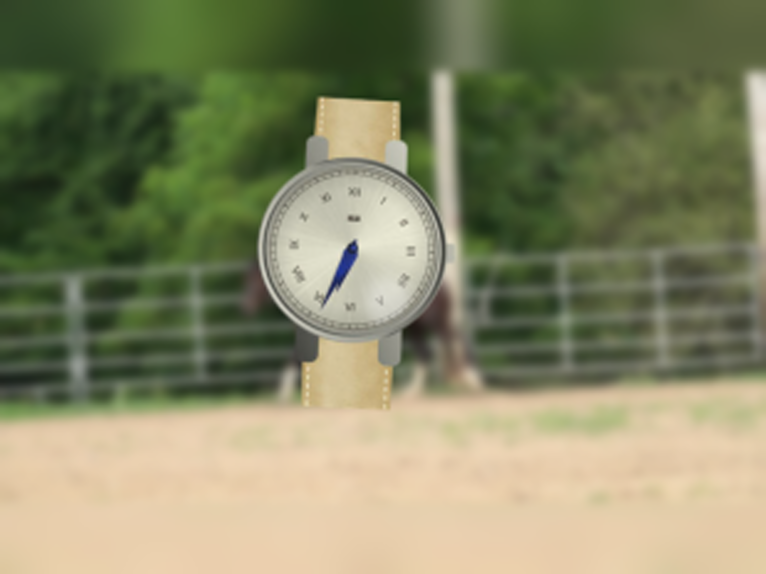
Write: h=6 m=34
